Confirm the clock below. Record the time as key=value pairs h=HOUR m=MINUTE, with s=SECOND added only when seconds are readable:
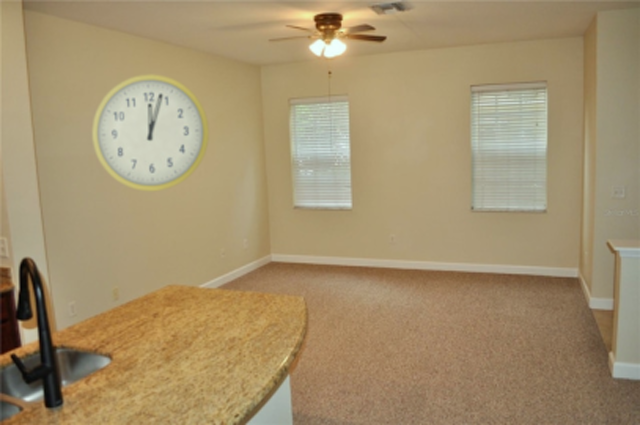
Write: h=12 m=3
